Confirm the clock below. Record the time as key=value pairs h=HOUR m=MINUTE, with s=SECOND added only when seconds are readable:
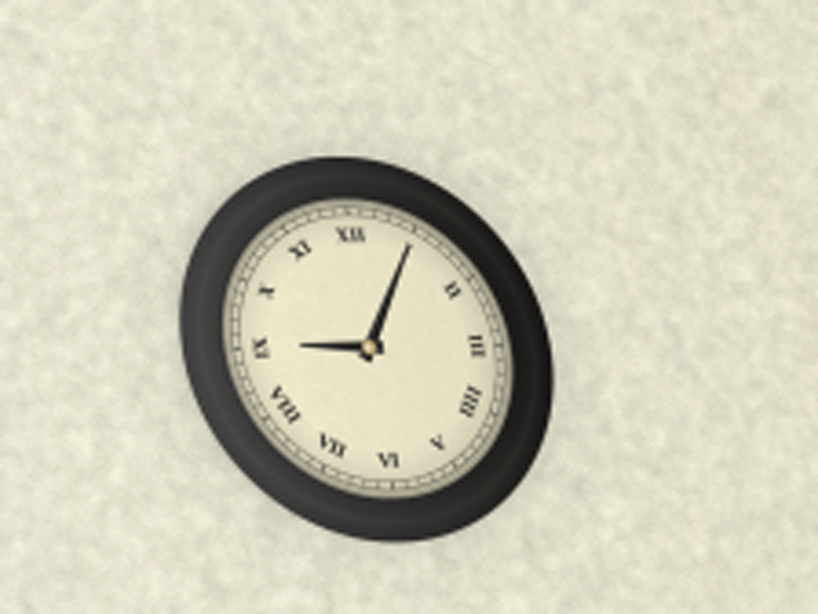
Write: h=9 m=5
